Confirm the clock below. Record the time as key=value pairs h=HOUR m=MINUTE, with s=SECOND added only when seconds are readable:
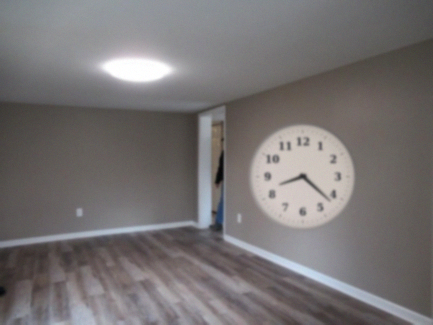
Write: h=8 m=22
